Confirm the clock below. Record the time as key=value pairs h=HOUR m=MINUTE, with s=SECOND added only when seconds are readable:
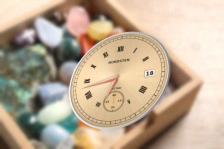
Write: h=6 m=43
